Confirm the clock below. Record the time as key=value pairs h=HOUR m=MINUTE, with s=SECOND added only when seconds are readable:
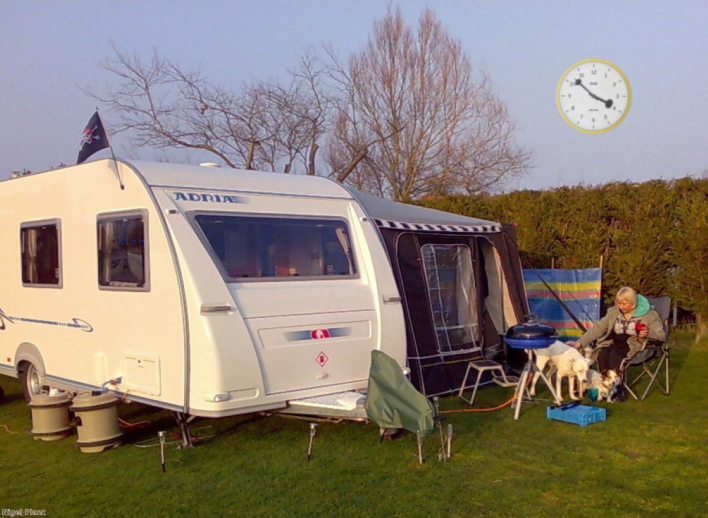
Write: h=3 m=52
